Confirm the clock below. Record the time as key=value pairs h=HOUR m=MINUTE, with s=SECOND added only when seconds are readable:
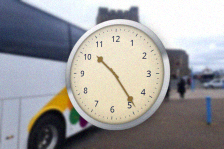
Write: h=10 m=24
